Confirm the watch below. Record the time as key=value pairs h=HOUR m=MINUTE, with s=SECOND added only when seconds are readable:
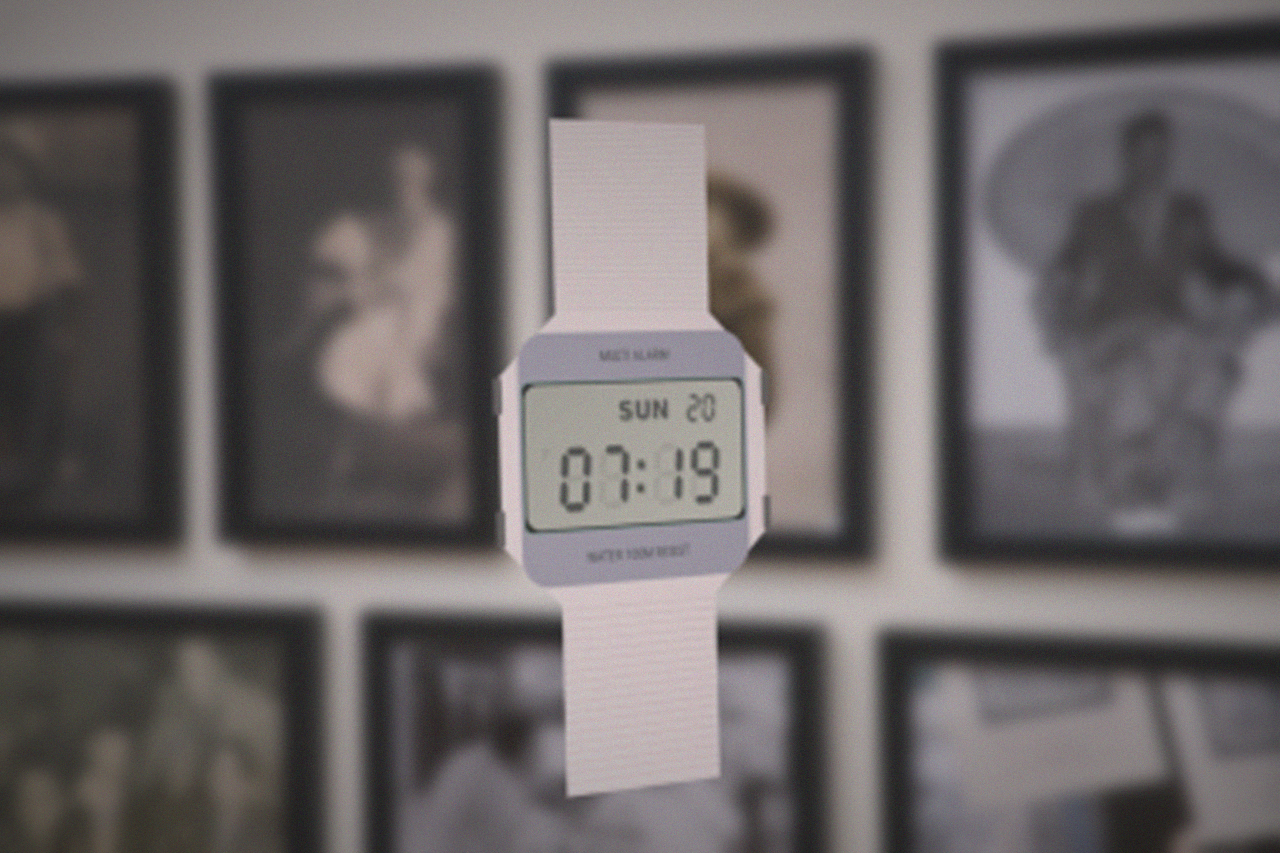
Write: h=7 m=19
